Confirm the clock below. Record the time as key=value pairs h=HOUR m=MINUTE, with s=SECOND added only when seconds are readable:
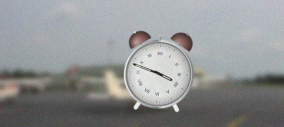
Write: h=3 m=48
